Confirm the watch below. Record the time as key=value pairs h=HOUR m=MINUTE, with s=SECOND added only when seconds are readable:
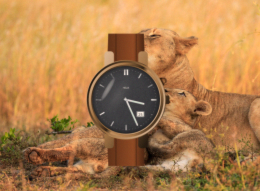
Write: h=3 m=26
